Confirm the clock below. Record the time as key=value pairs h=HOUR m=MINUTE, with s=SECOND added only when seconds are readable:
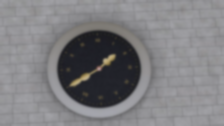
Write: h=1 m=40
